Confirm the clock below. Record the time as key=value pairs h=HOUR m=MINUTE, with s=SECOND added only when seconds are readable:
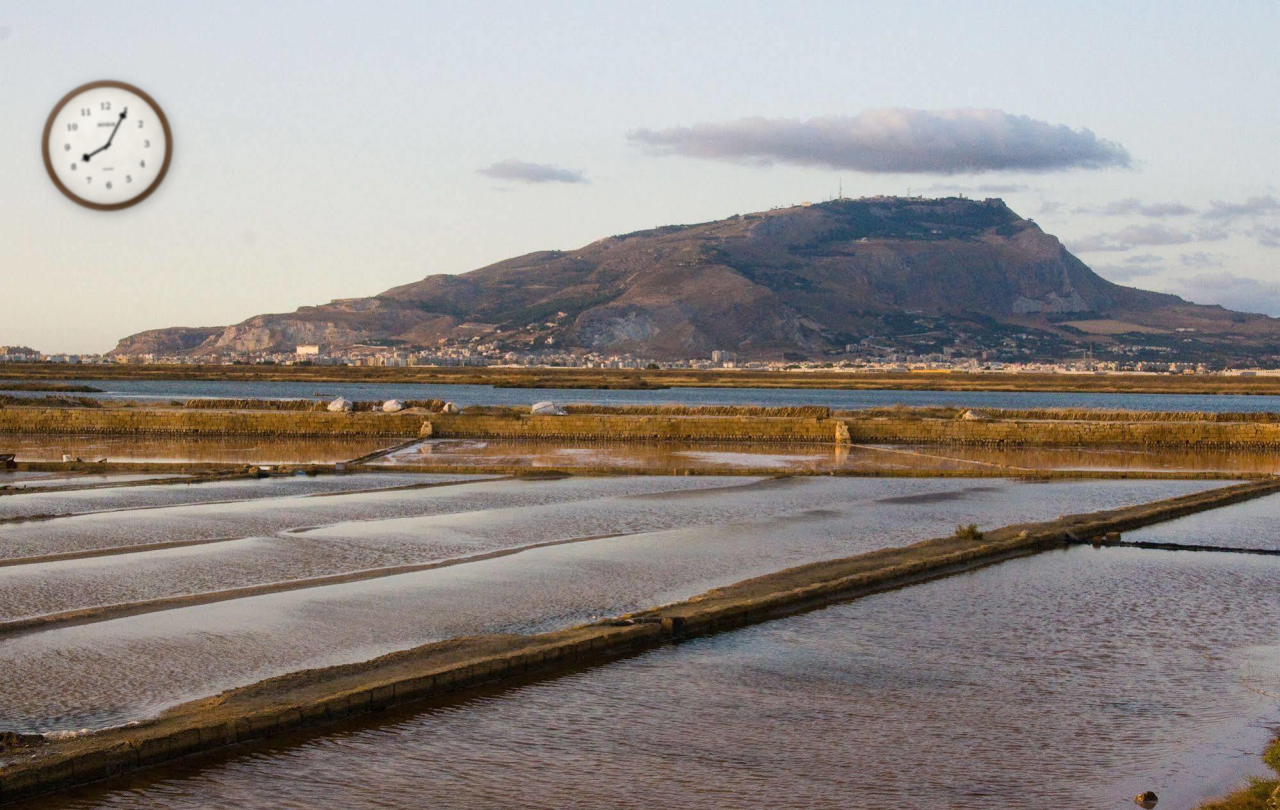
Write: h=8 m=5
